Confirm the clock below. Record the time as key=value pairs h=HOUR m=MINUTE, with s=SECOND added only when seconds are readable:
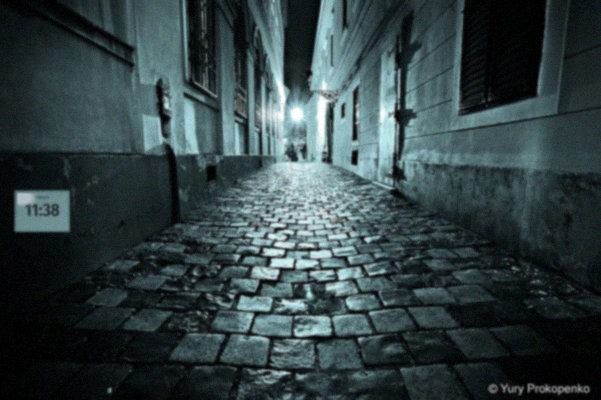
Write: h=11 m=38
